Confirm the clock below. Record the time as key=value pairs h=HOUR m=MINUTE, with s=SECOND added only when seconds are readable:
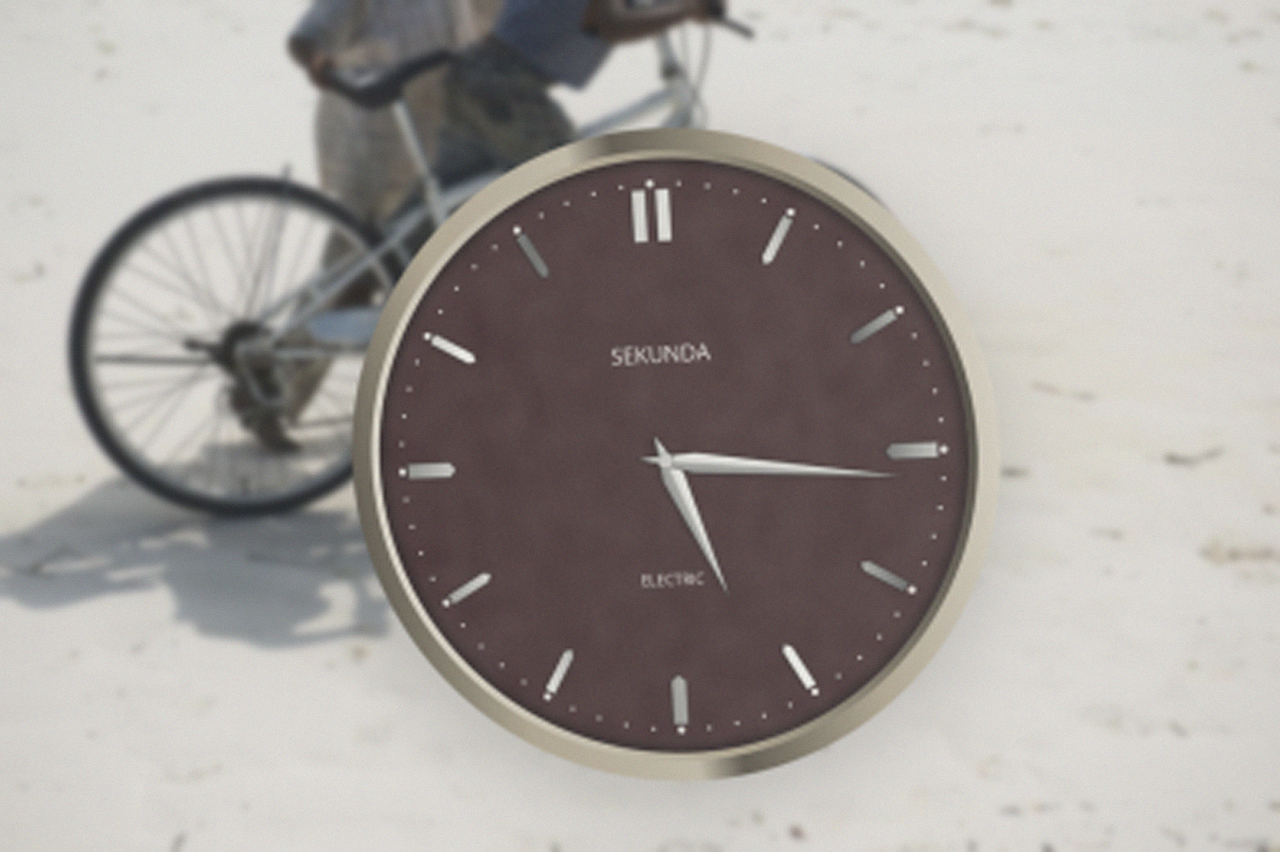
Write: h=5 m=16
